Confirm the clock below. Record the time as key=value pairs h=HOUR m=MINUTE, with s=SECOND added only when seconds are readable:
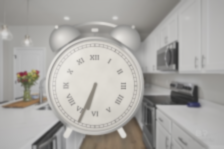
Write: h=6 m=34
